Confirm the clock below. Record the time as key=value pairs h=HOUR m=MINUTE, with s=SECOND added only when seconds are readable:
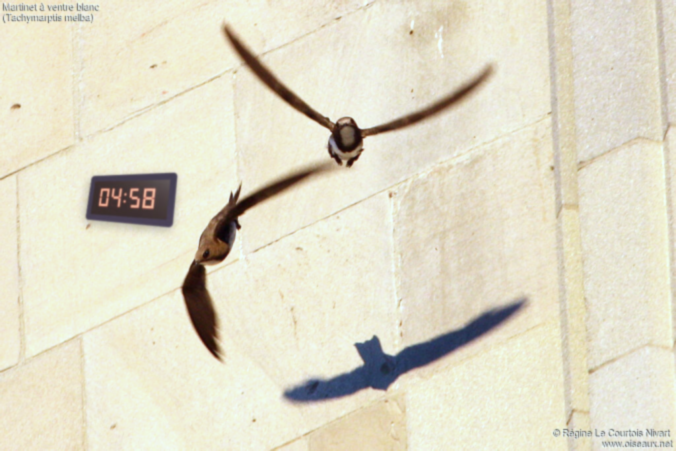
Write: h=4 m=58
